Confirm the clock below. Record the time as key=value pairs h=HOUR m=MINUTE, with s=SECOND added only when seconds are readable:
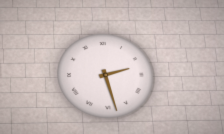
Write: h=2 m=28
